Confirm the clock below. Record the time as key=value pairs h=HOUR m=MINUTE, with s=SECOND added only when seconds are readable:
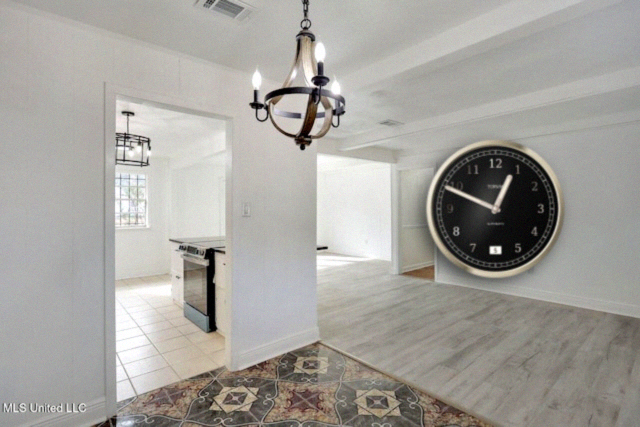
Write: h=12 m=49
